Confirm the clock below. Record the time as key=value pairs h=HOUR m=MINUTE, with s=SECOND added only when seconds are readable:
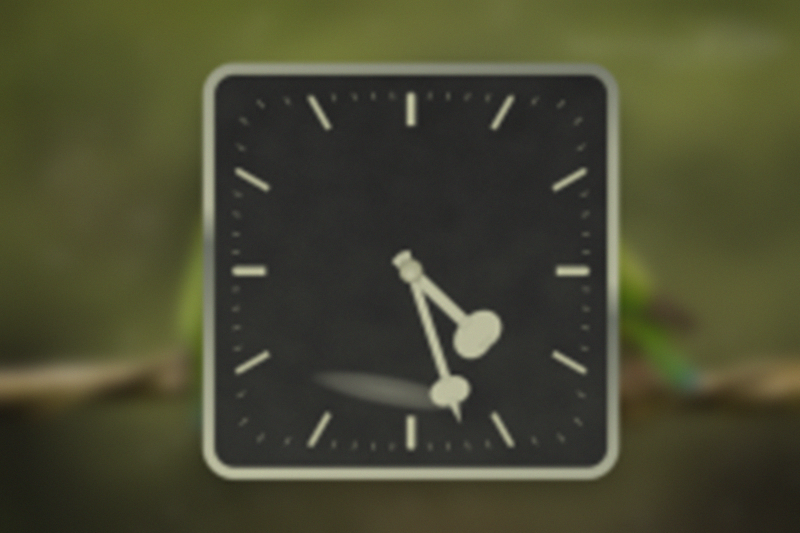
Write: h=4 m=27
